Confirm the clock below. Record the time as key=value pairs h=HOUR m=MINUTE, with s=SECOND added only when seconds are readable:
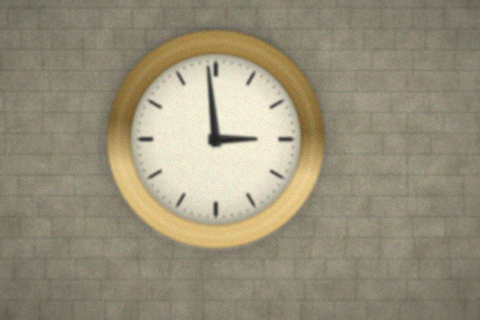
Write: h=2 m=59
